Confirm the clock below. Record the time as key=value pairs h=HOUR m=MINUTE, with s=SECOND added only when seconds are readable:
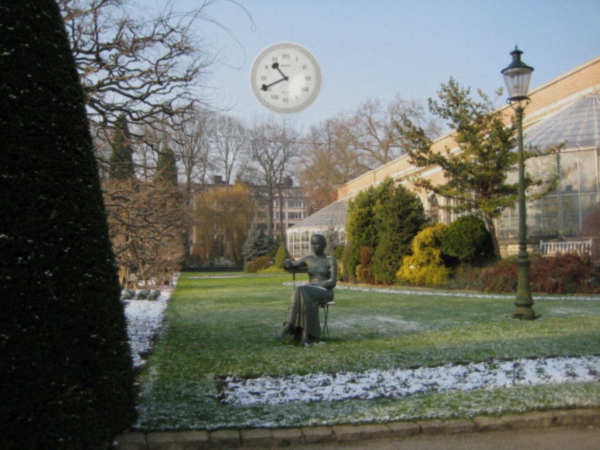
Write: h=10 m=41
